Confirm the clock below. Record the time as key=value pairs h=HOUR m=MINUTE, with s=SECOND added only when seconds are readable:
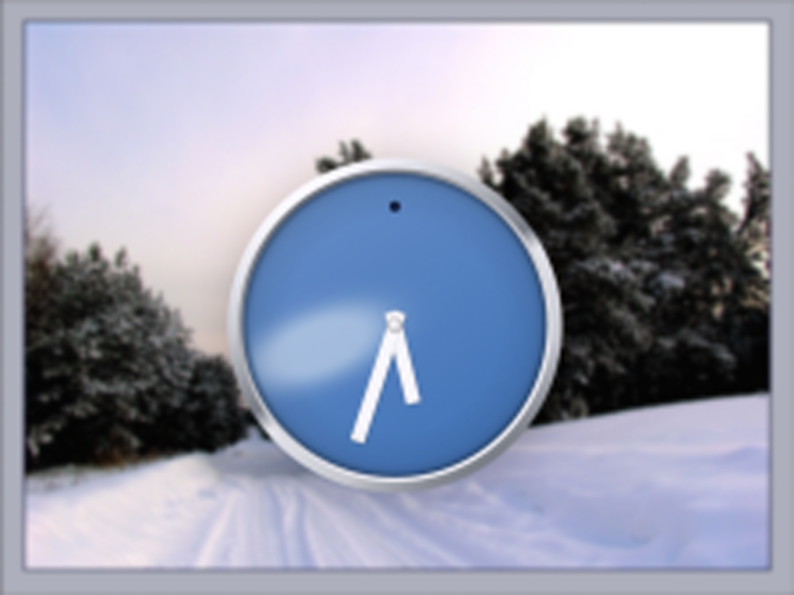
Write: h=5 m=33
